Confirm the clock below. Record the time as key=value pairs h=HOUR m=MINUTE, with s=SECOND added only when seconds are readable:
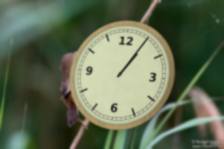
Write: h=1 m=5
